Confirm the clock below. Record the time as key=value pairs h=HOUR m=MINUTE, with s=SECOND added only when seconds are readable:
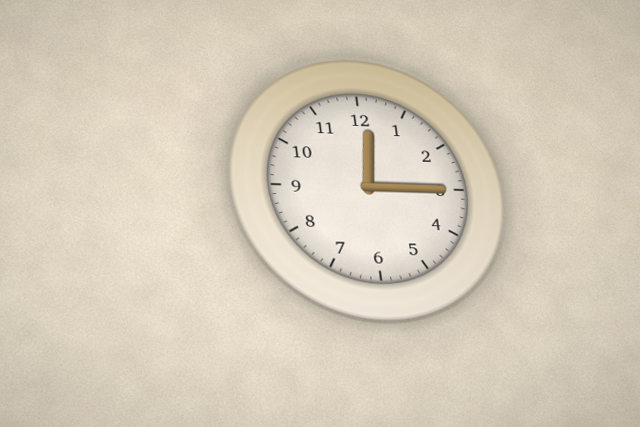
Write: h=12 m=15
